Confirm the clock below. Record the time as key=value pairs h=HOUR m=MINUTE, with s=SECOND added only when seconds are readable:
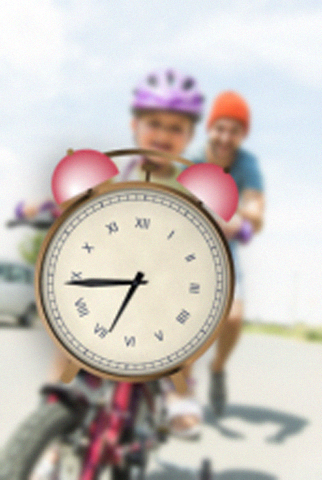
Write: h=6 m=44
